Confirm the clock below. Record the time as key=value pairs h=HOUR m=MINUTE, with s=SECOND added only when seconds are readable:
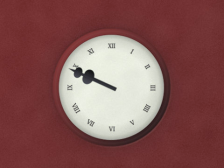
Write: h=9 m=49
